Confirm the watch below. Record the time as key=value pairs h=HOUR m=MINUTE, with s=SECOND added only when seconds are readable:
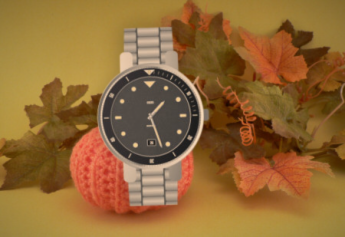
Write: h=1 m=27
